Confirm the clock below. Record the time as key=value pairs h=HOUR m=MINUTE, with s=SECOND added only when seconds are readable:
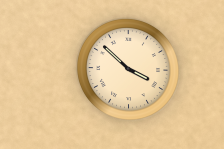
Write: h=3 m=52
